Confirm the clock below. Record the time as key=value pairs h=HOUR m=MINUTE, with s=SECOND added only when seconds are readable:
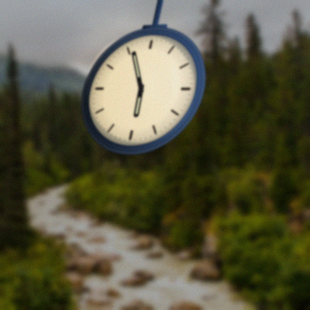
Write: h=5 m=56
